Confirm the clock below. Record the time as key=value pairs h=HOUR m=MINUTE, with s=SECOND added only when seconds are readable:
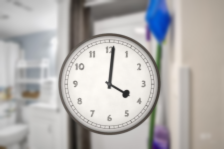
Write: h=4 m=1
